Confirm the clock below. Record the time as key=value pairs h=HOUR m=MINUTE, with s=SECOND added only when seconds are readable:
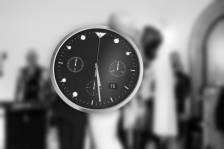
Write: h=5 m=28
